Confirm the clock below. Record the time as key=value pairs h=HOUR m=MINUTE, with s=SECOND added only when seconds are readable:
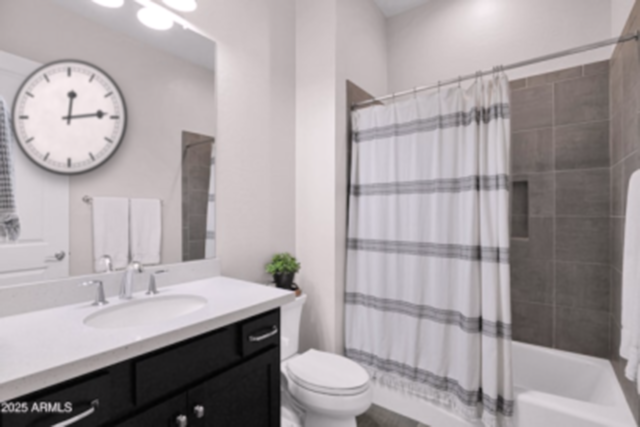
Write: h=12 m=14
